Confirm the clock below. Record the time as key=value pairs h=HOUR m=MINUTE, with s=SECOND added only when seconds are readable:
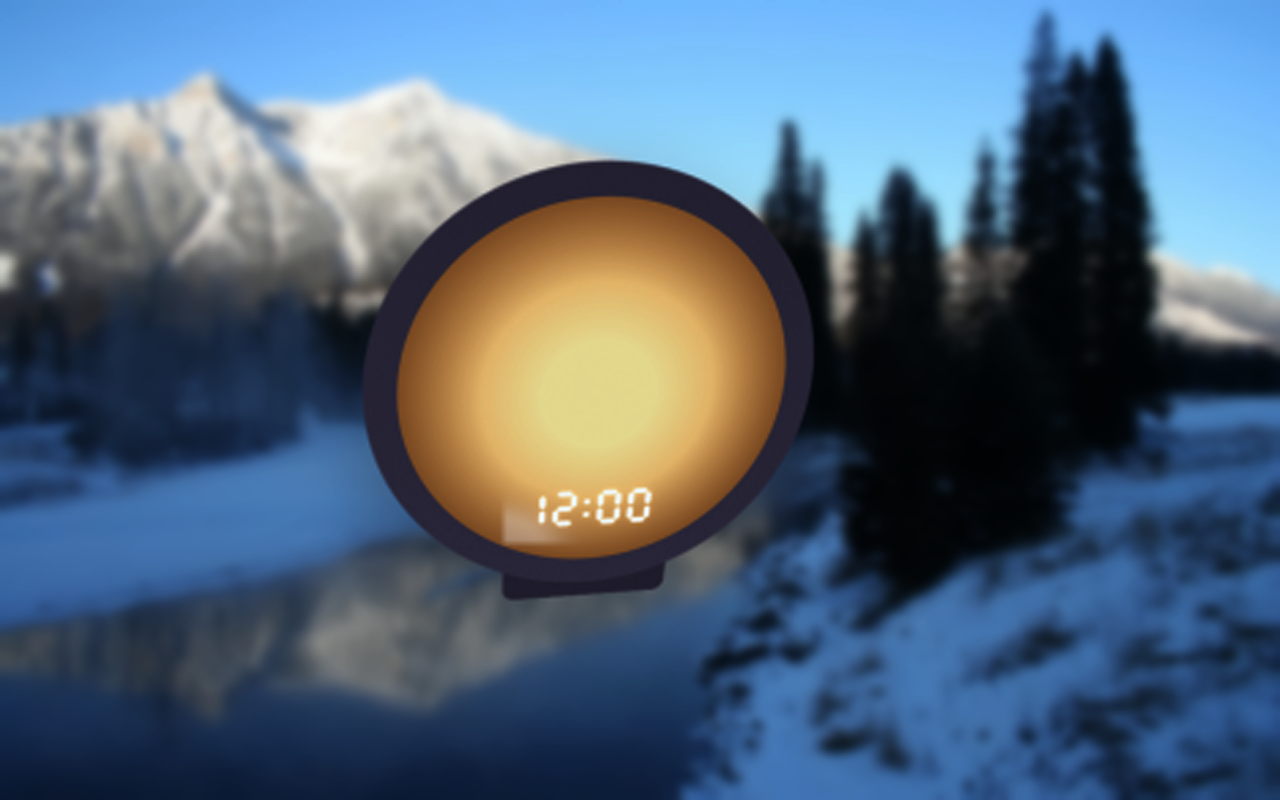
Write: h=12 m=0
